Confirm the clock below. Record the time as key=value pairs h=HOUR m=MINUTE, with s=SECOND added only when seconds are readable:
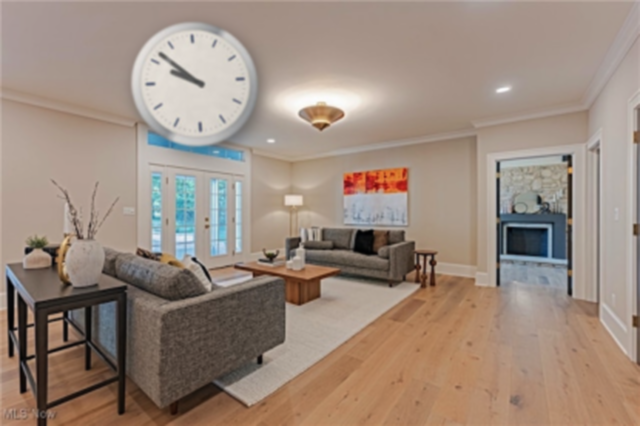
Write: h=9 m=52
